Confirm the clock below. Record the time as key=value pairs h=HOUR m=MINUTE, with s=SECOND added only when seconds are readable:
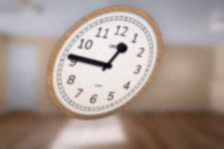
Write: h=12 m=46
